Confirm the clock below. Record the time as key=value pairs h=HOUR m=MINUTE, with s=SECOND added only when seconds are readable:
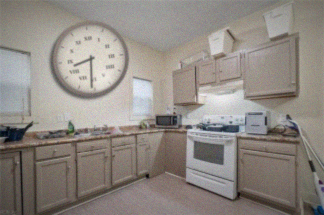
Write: h=8 m=31
